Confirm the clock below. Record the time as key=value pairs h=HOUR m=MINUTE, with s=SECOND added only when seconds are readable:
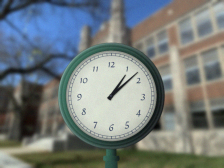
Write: h=1 m=8
